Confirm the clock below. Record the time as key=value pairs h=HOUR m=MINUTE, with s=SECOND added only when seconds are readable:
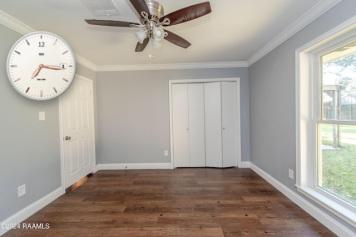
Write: h=7 m=16
